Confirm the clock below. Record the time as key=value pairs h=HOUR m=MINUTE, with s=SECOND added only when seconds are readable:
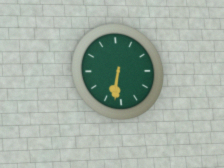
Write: h=6 m=32
